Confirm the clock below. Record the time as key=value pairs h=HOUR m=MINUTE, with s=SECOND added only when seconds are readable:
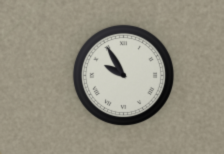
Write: h=9 m=55
